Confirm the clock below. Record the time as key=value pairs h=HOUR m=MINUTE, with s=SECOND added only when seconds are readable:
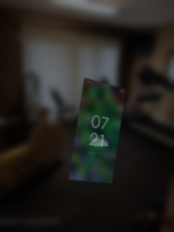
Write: h=7 m=21
